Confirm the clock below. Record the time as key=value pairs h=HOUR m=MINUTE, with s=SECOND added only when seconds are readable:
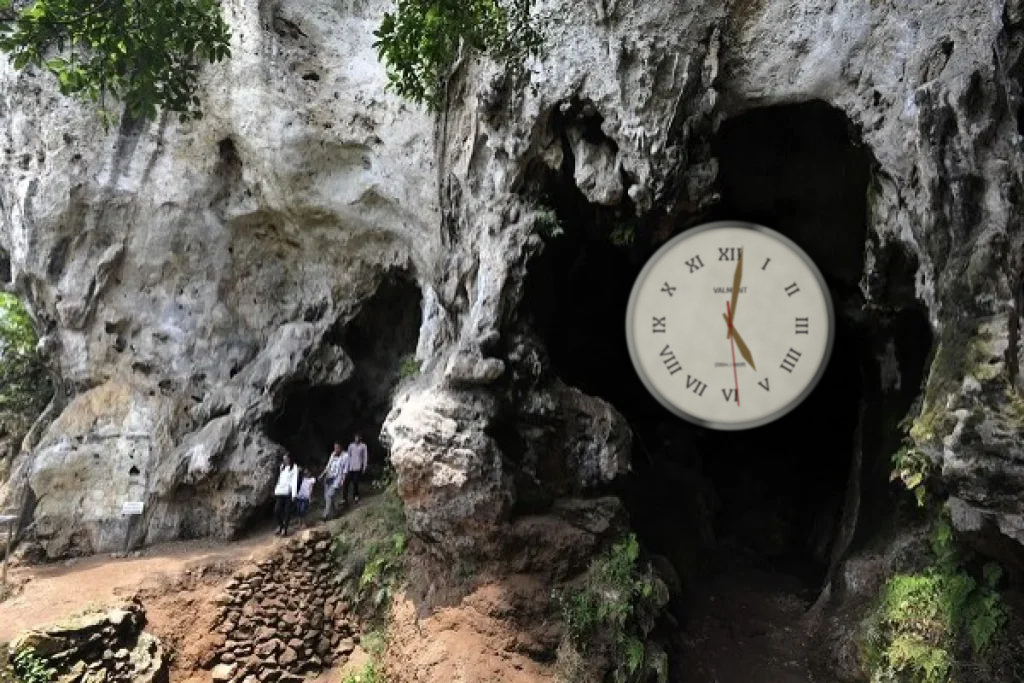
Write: h=5 m=1 s=29
